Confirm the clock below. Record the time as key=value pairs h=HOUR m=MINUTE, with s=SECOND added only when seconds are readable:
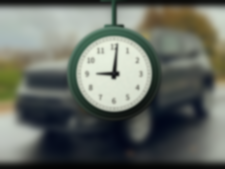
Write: h=9 m=1
